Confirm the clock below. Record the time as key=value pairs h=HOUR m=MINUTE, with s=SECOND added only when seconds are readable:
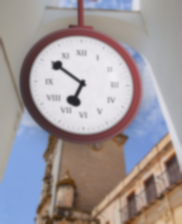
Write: h=6 m=51
